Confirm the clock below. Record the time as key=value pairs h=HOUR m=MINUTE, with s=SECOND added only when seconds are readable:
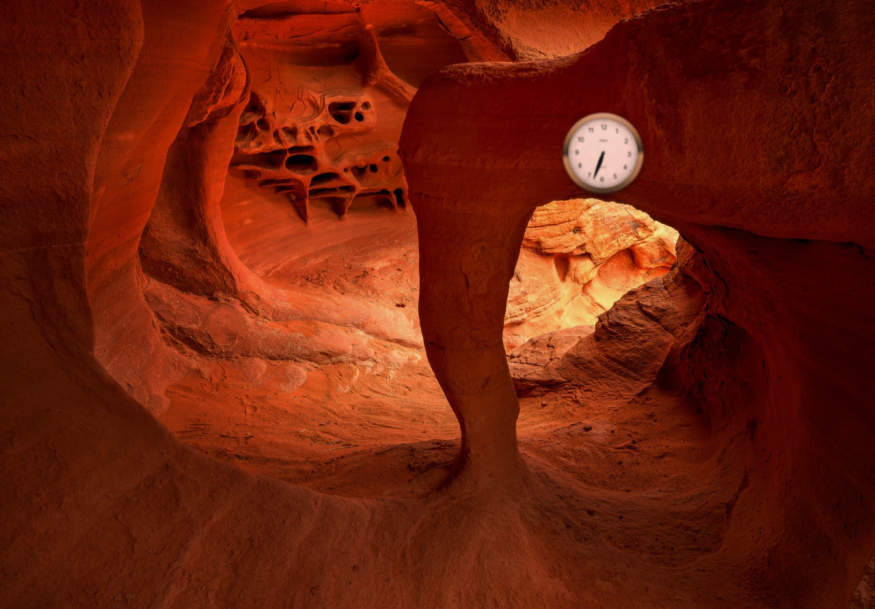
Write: h=6 m=33
